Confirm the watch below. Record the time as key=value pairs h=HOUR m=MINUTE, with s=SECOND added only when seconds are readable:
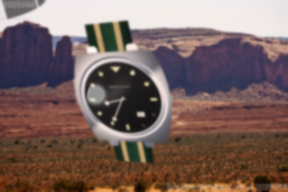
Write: h=8 m=35
